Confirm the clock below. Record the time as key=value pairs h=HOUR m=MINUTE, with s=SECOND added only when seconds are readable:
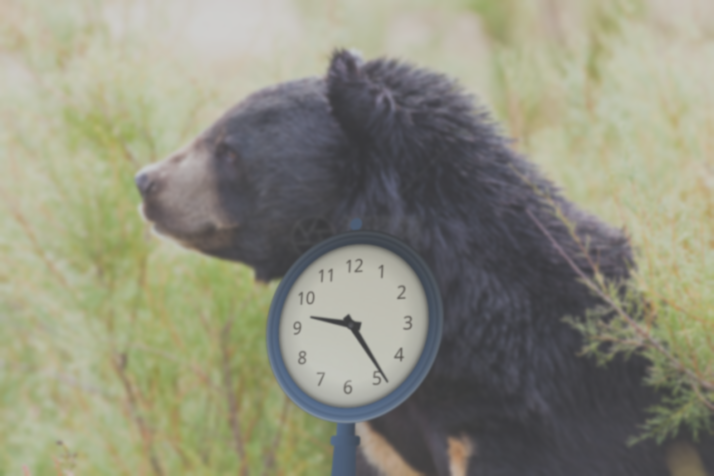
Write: h=9 m=24
